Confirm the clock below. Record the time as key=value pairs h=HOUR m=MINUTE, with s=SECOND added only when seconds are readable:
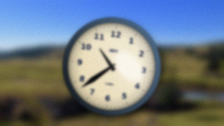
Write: h=10 m=38
